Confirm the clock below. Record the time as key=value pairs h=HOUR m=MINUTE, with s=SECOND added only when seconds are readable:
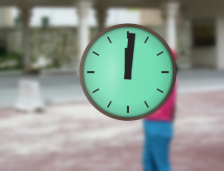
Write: h=12 m=1
